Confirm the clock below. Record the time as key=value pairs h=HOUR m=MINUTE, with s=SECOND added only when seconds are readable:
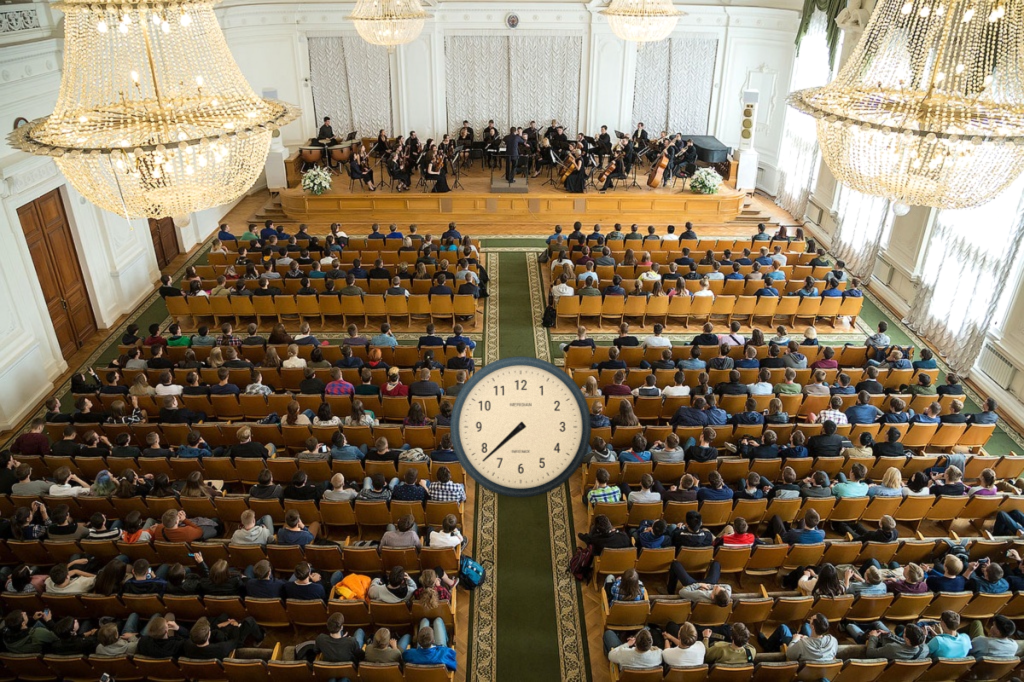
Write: h=7 m=38
